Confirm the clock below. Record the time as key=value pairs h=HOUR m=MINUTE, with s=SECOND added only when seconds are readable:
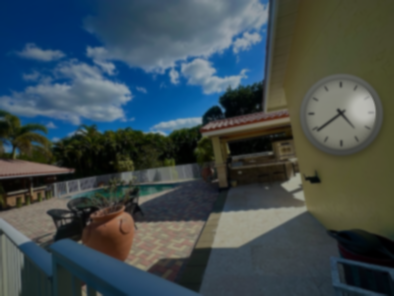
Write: h=4 m=39
